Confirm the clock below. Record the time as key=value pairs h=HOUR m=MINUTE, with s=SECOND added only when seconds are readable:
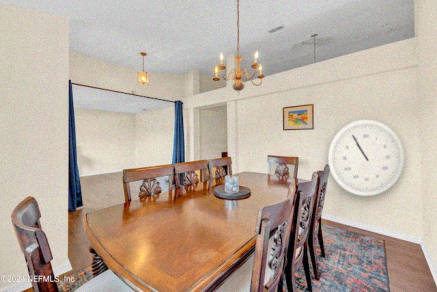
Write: h=10 m=55
